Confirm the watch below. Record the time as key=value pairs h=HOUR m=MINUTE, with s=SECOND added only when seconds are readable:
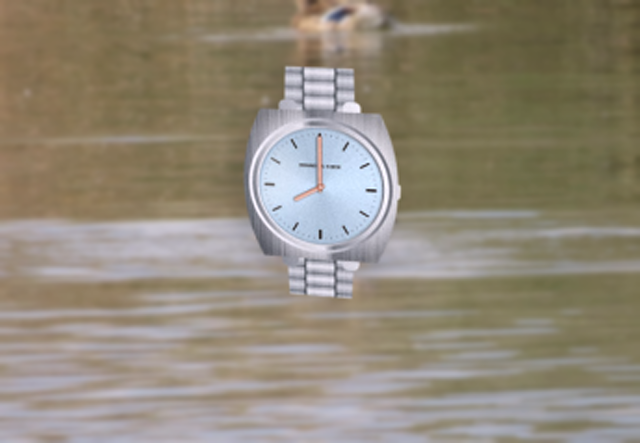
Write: h=8 m=0
